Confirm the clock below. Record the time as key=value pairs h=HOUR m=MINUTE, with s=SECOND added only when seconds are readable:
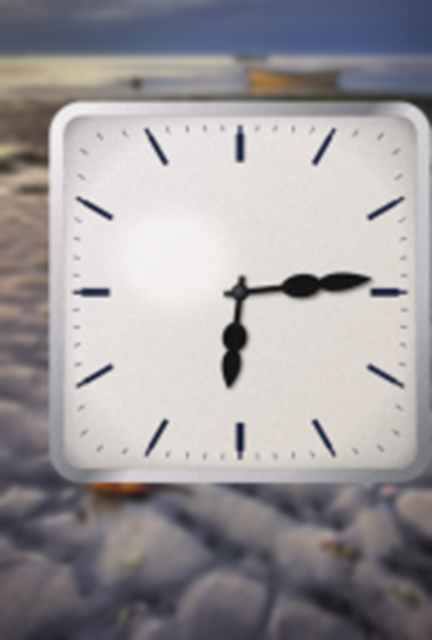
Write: h=6 m=14
